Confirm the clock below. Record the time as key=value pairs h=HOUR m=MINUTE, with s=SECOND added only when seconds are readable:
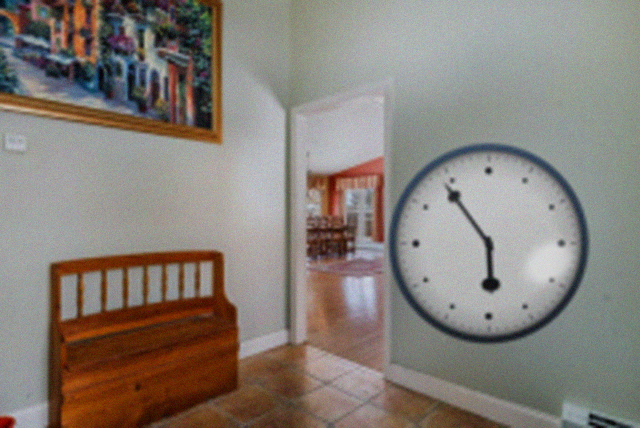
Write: h=5 m=54
